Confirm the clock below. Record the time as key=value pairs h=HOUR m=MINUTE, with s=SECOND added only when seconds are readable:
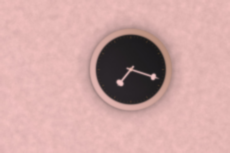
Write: h=7 m=18
